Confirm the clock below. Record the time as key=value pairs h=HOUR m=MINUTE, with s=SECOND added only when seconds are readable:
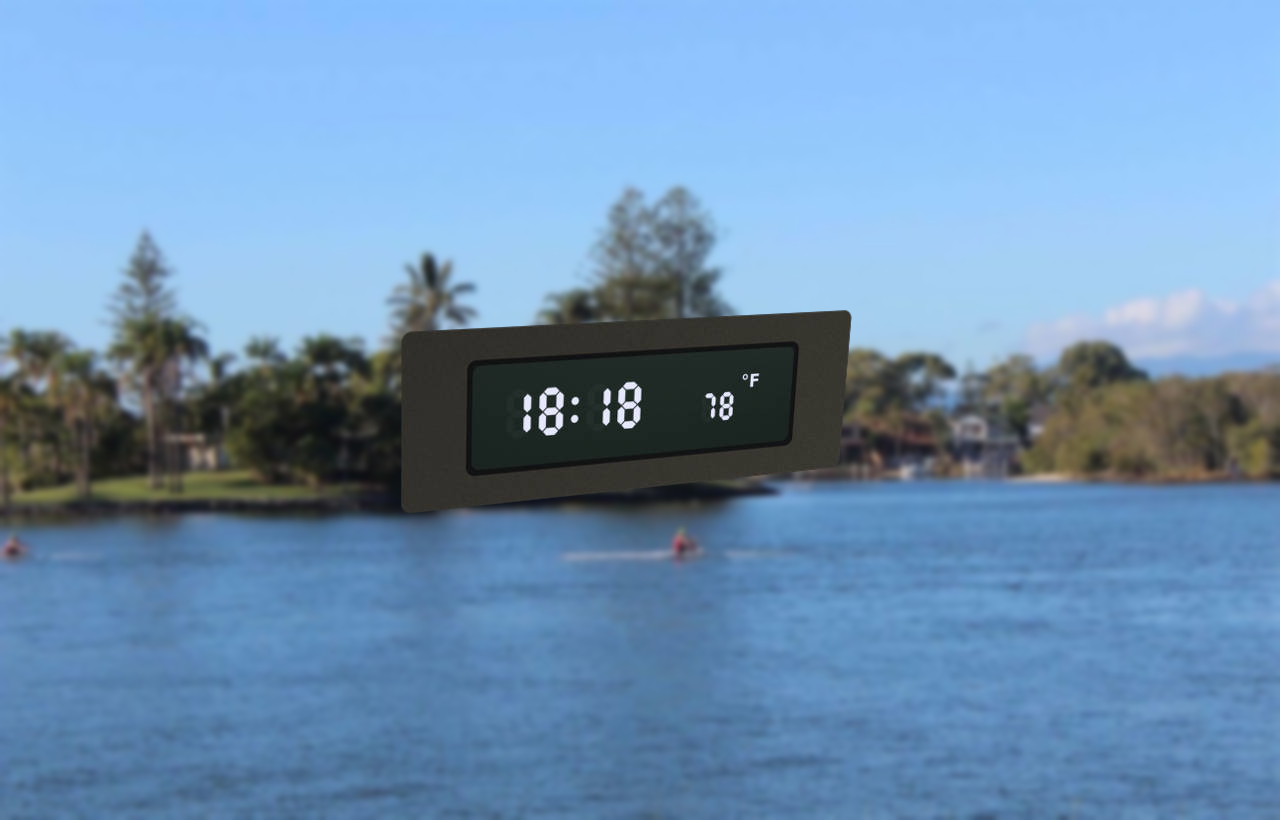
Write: h=18 m=18
